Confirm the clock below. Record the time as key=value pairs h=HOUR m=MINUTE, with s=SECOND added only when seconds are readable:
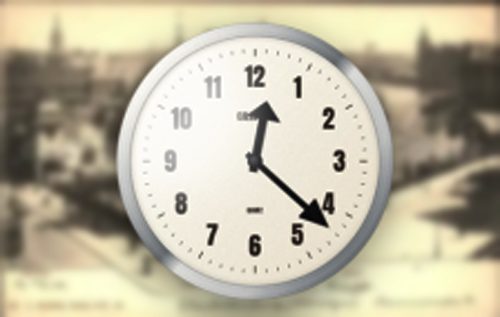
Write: h=12 m=22
